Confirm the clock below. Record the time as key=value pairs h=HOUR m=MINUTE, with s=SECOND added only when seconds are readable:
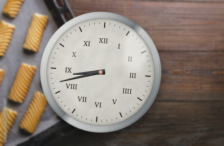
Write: h=8 m=42
